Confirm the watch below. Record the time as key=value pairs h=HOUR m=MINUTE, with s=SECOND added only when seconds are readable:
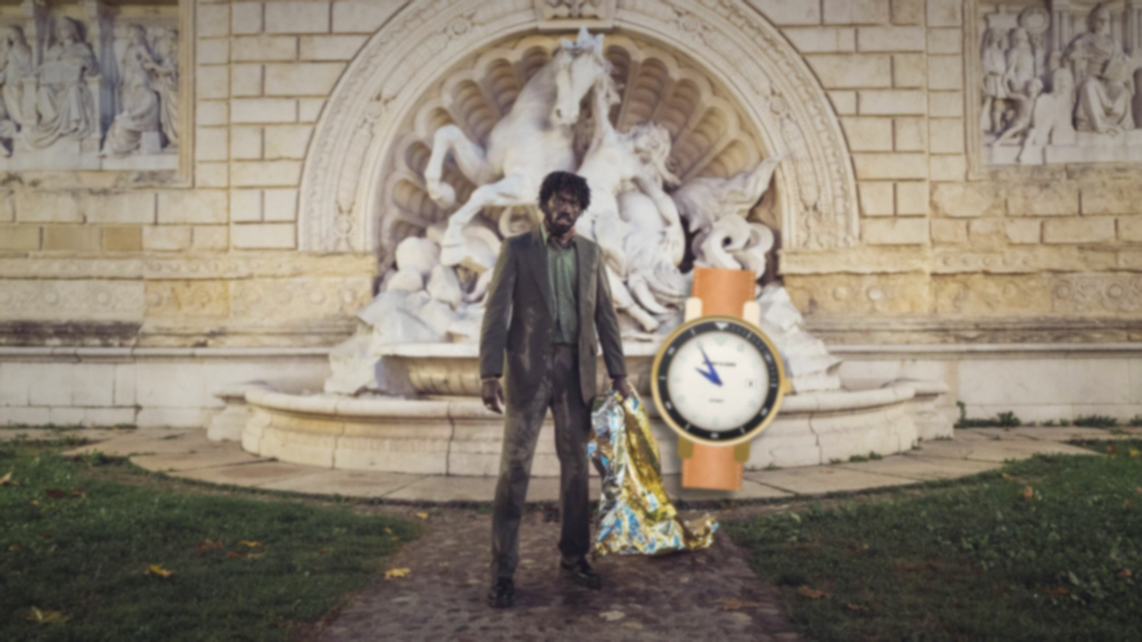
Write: h=9 m=55
